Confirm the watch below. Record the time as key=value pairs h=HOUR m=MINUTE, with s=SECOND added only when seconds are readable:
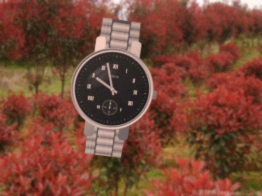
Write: h=9 m=57
